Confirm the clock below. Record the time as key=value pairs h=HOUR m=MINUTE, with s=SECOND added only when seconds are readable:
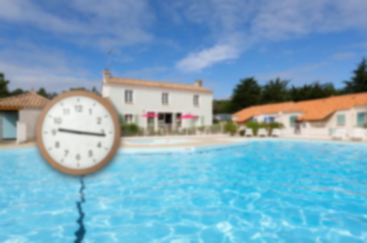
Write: h=9 m=16
